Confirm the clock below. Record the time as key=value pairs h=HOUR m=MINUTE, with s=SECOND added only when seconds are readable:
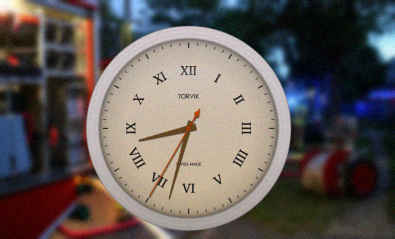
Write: h=8 m=32 s=35
